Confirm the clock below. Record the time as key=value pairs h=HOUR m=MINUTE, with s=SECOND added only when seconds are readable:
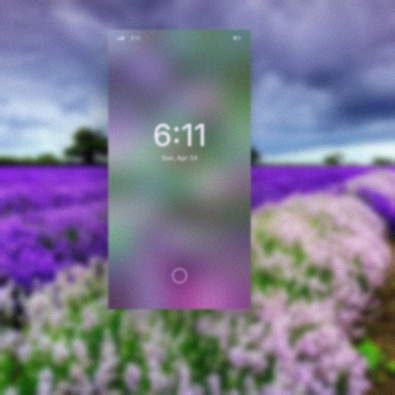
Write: h=6 m=11
